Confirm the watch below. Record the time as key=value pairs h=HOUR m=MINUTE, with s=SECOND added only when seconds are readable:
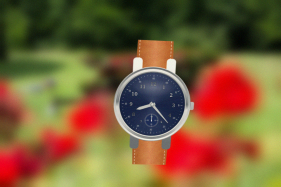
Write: h=8 m=23
